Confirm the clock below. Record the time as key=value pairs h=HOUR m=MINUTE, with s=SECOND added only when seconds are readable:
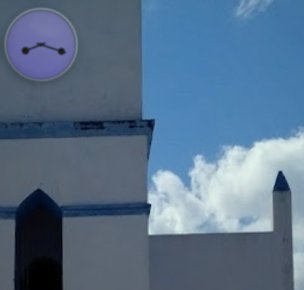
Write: h=8 m=18
